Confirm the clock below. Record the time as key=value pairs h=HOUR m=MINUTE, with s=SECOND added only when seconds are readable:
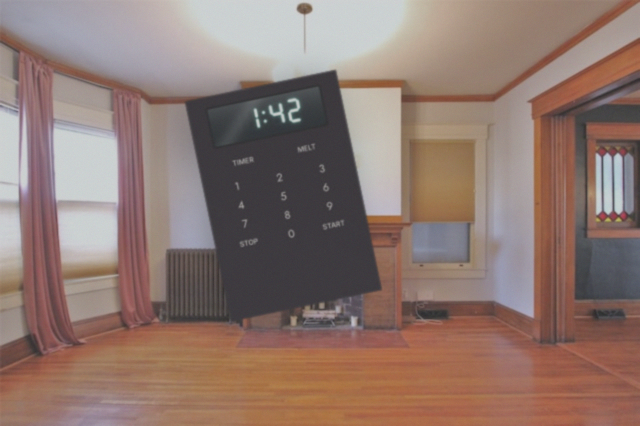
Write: h=1 m=42
